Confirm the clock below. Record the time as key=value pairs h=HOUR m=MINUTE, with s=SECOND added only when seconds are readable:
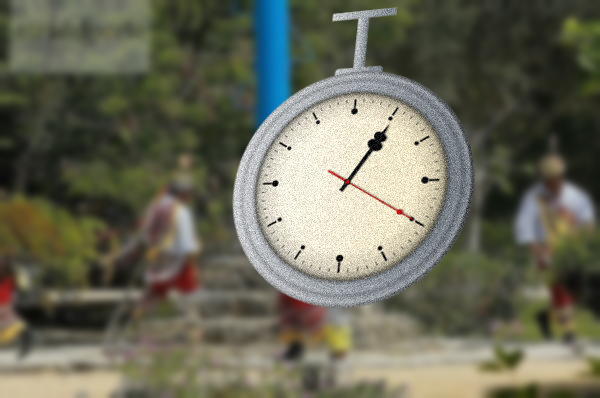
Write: h=1 m=5 s=20
